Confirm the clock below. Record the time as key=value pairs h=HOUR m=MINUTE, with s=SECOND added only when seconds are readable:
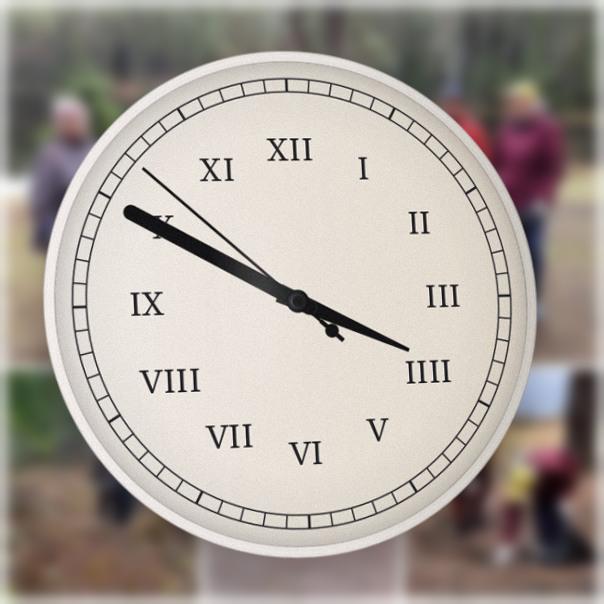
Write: h=3 m=49 s=52
